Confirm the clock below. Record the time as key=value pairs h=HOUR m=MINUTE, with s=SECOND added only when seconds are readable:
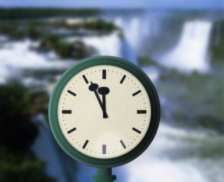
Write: h=11 m=56
